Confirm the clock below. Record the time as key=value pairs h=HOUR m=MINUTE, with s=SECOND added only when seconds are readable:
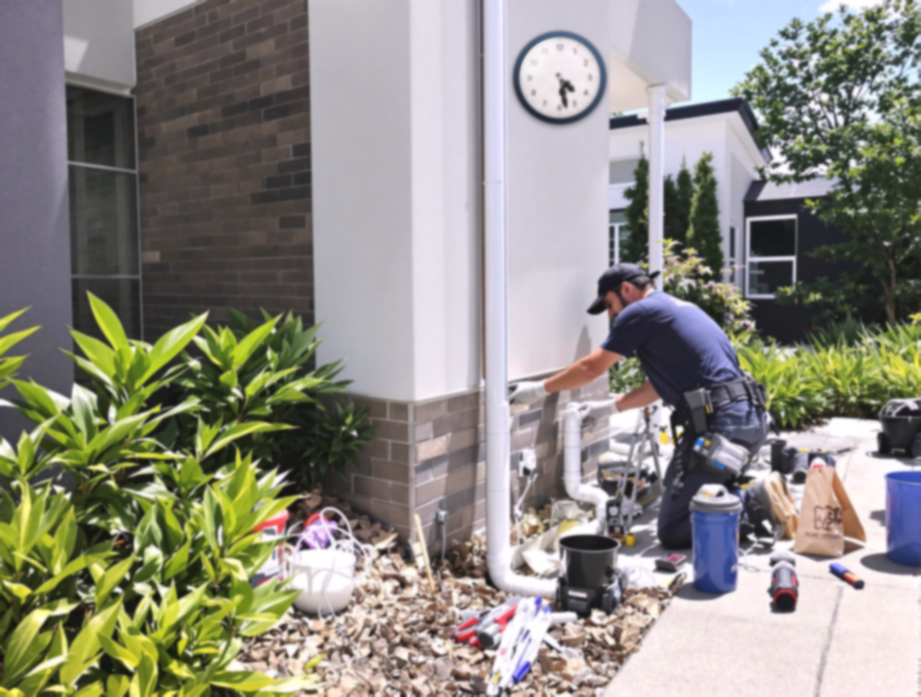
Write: h=4 m=28
